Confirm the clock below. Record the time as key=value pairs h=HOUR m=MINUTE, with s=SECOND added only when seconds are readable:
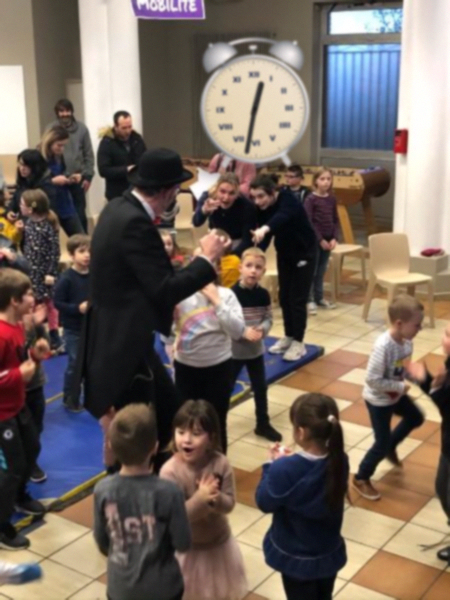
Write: h=12 m=32
